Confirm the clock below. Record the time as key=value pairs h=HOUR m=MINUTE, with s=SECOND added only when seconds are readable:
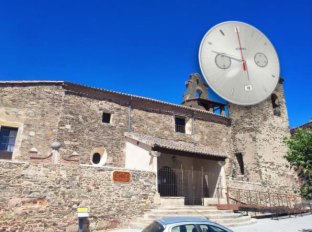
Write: h=5 m=48
